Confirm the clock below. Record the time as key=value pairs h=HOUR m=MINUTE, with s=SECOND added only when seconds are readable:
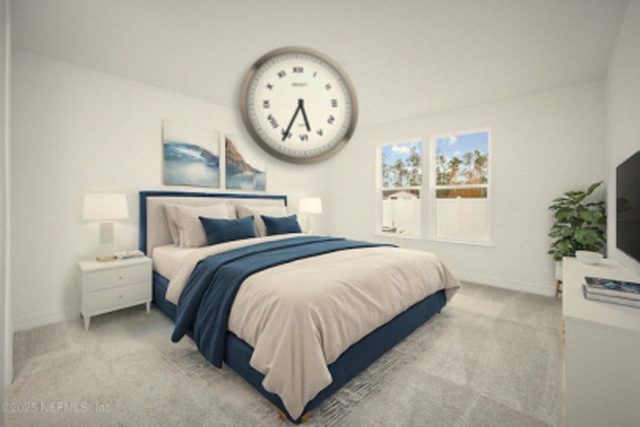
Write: h=5 m=35
